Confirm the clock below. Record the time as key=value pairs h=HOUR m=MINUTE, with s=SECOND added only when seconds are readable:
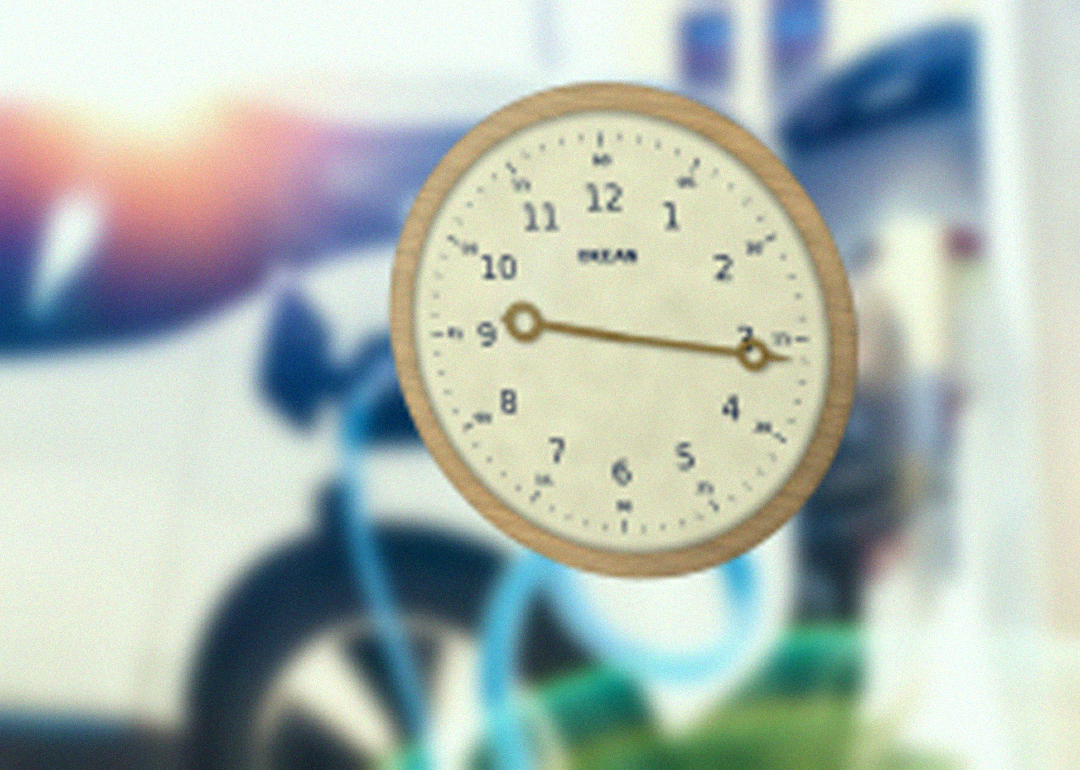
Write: h=9 m=16
